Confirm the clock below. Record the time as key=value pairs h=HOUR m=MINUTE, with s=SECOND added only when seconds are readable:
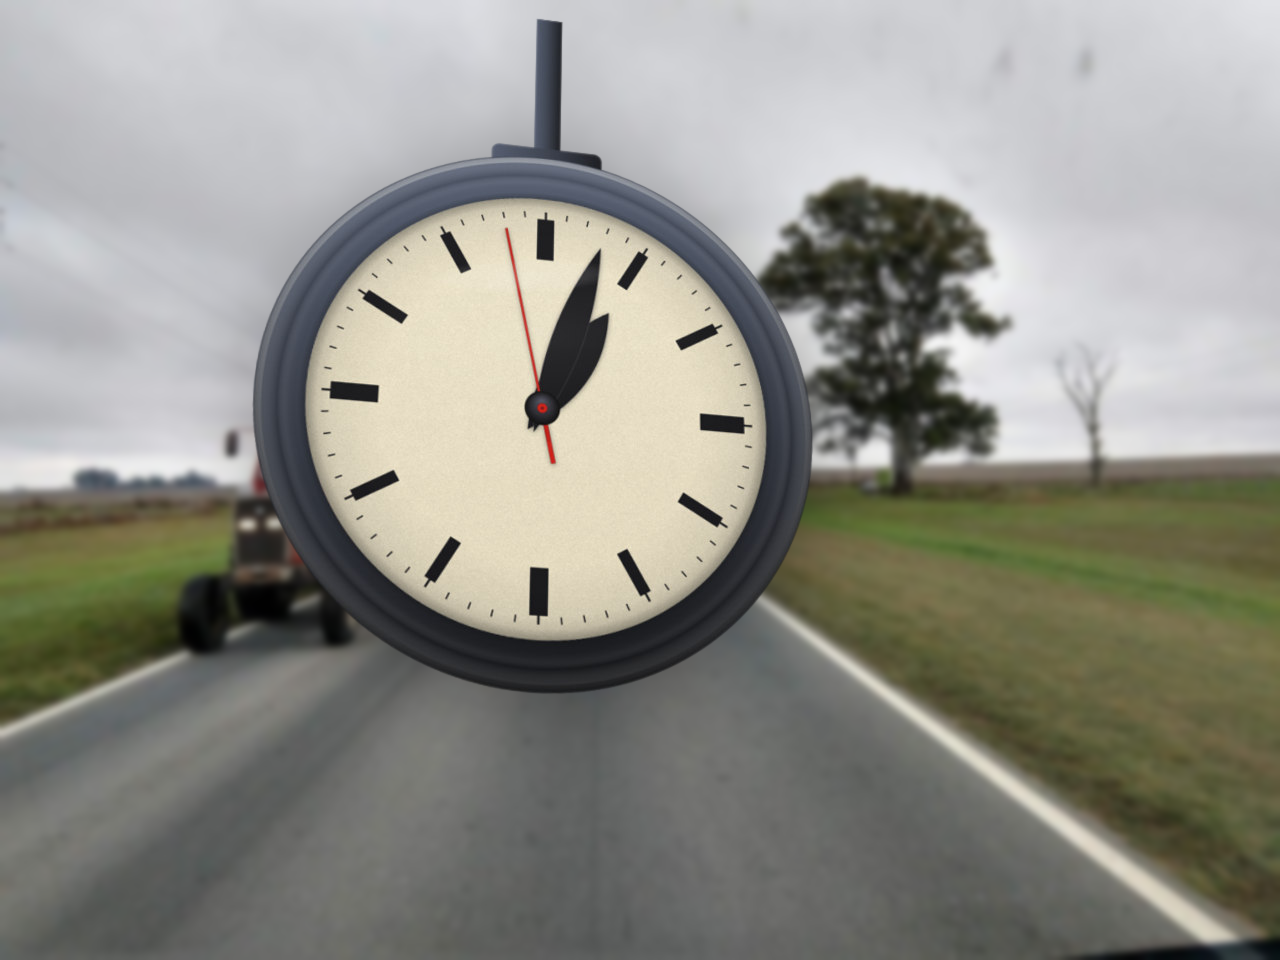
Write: h=1 m=2 s=58
